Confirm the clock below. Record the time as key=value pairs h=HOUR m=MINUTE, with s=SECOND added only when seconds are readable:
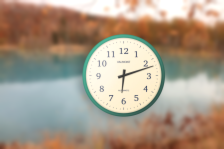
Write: h=6 m=12
